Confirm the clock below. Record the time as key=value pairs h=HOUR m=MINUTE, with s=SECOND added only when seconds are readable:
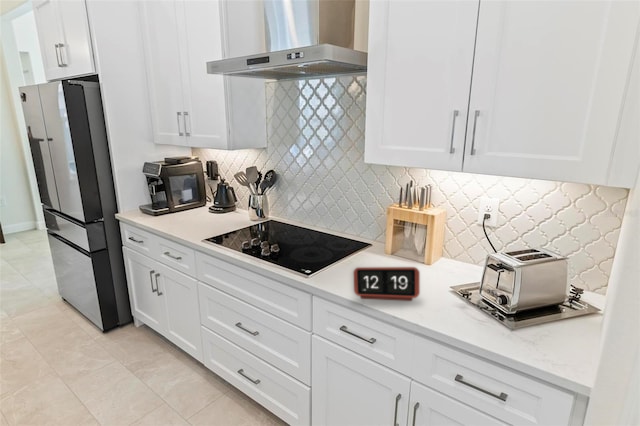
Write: h=12 m=19
